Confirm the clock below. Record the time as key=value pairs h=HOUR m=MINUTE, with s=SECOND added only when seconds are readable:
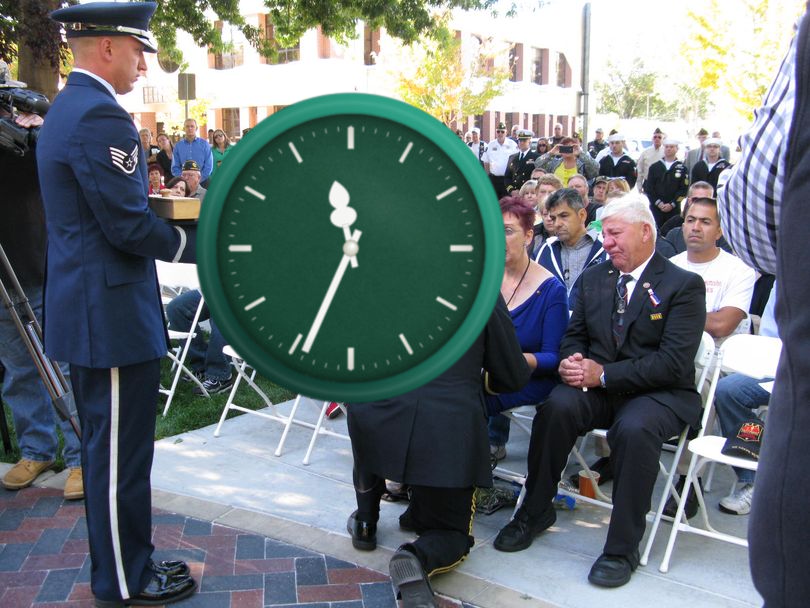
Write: h=11 m=34
